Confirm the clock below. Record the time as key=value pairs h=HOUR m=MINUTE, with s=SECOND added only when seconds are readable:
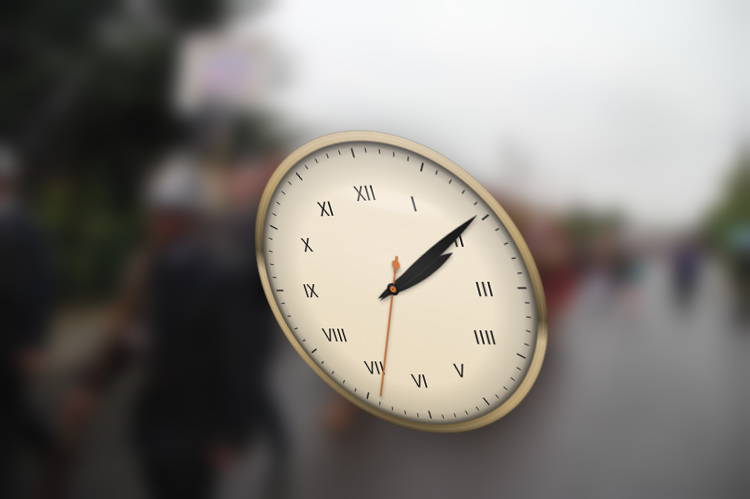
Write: h=2 m=9 s=34
